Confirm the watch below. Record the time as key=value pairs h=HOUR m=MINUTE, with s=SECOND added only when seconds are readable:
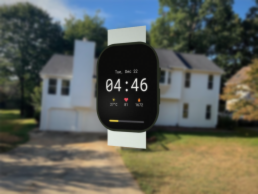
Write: h=4 m=46
